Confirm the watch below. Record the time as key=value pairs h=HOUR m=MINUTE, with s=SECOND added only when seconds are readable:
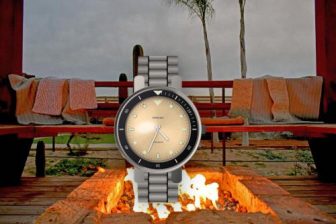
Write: h=4 m=34
